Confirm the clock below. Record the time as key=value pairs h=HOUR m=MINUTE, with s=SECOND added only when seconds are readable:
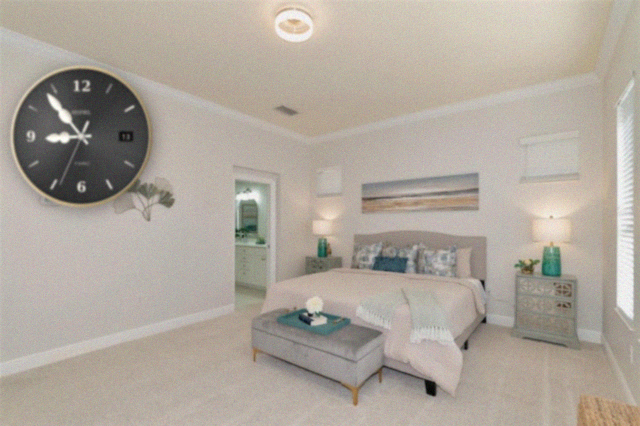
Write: h=8 m=53 s=34
